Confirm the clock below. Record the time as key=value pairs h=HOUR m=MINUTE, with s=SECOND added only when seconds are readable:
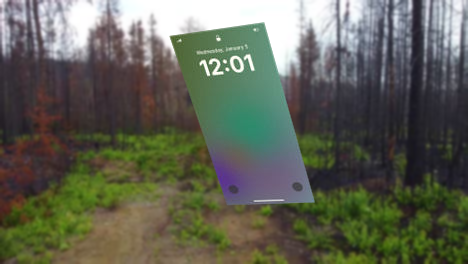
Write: h=12 m=1
